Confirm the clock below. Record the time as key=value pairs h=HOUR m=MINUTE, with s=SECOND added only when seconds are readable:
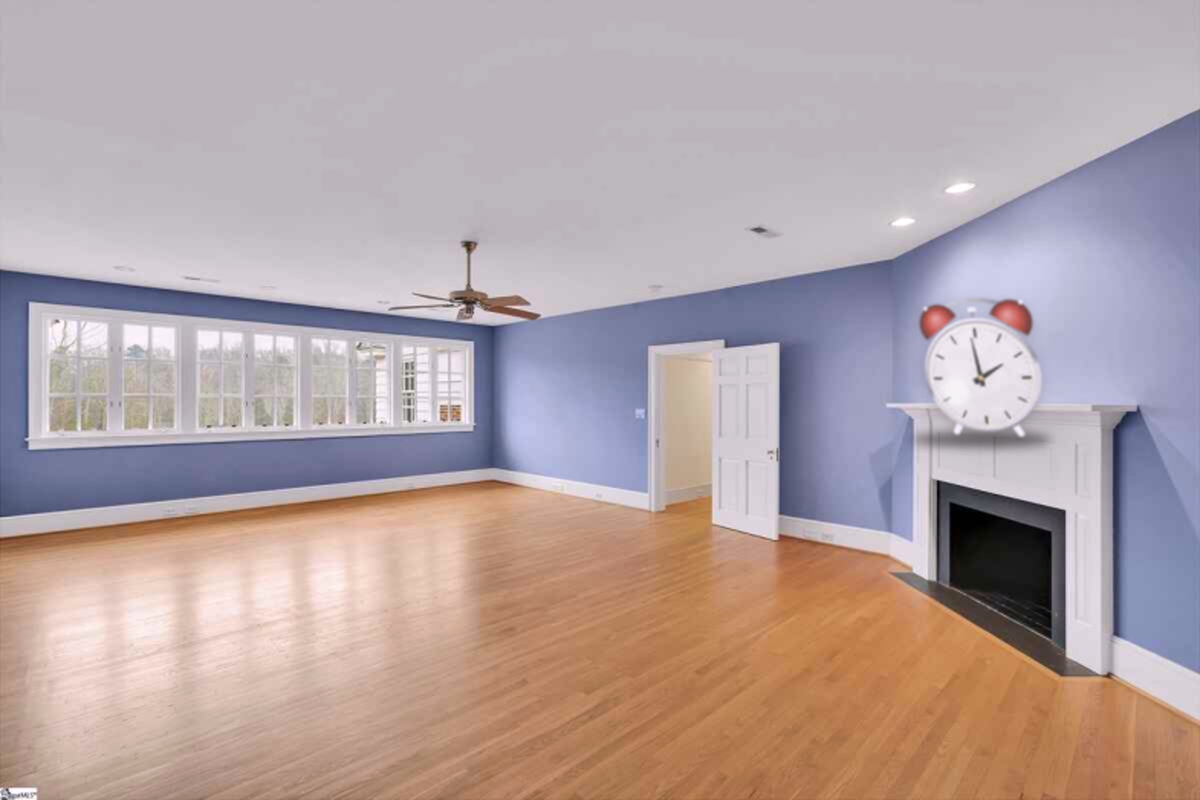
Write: h=1 m=59
